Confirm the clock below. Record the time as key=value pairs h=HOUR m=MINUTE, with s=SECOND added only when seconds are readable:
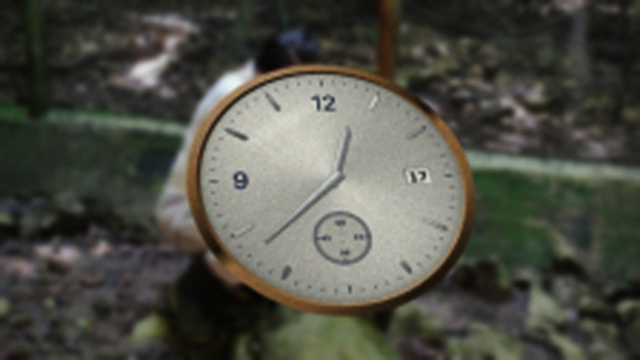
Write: h=12 m=38
